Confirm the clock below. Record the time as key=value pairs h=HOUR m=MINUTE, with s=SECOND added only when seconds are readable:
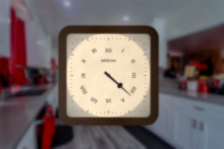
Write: h=4 m=22
